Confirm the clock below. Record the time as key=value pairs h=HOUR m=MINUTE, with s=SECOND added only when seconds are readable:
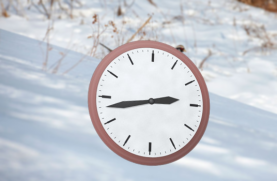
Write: h=2 m=43
